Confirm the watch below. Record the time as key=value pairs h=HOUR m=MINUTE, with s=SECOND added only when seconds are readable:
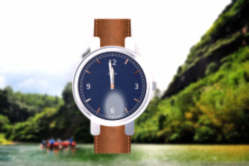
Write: h=11 m=59
